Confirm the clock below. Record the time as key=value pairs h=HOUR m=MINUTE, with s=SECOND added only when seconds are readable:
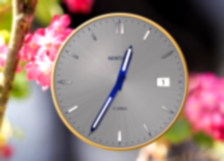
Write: h=12 m=35
